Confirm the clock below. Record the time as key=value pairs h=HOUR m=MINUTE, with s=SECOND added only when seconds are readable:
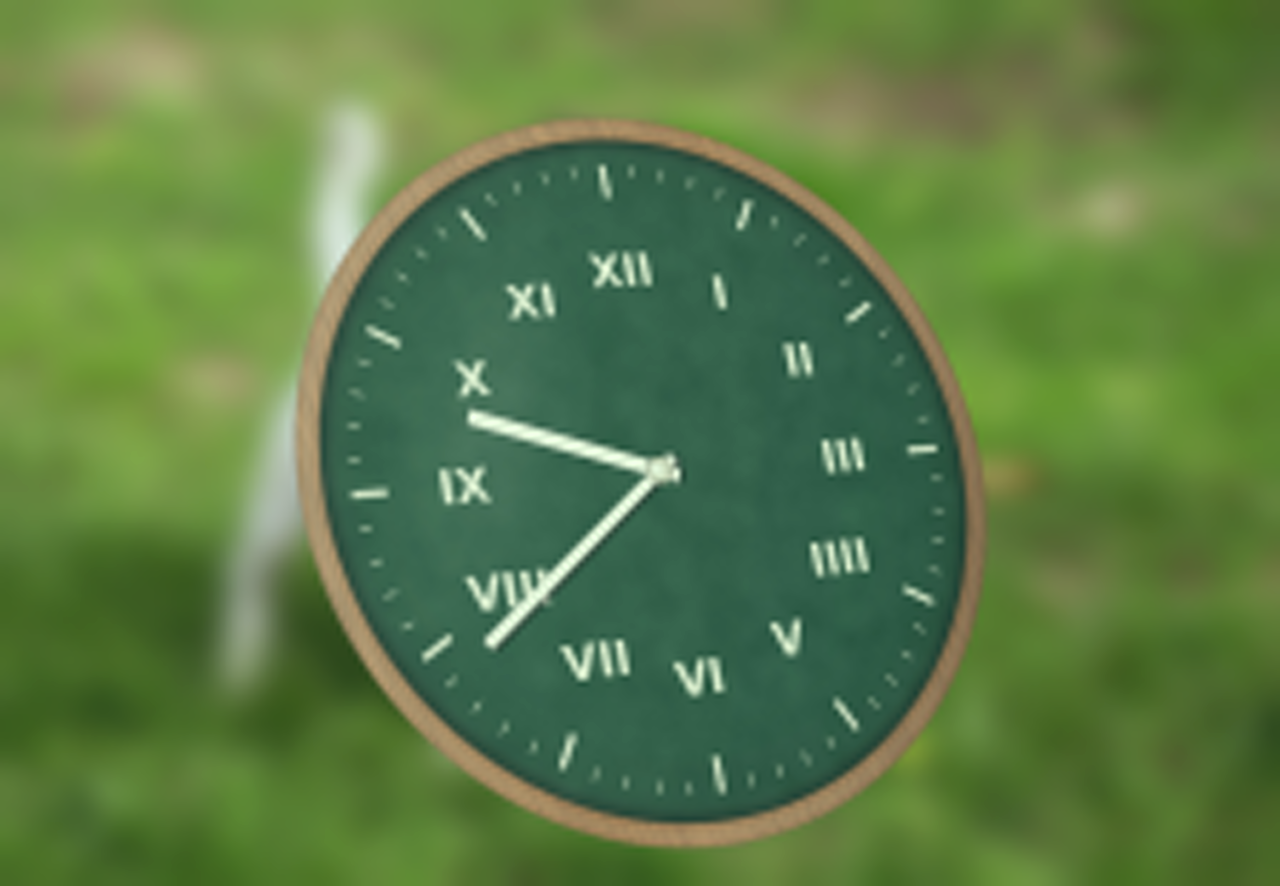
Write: h=9 m=39
